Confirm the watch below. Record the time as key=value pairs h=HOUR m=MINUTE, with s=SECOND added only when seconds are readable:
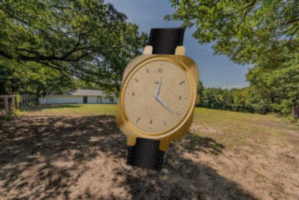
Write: h=12 m=21
